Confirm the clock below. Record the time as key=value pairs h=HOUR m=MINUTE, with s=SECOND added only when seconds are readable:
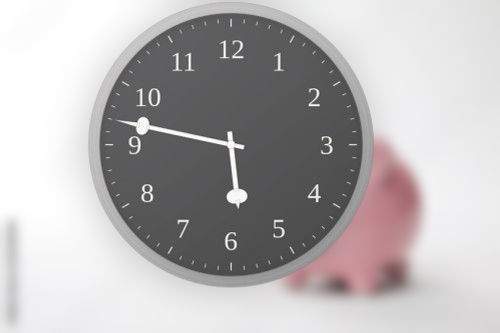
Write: h=5 m=47
